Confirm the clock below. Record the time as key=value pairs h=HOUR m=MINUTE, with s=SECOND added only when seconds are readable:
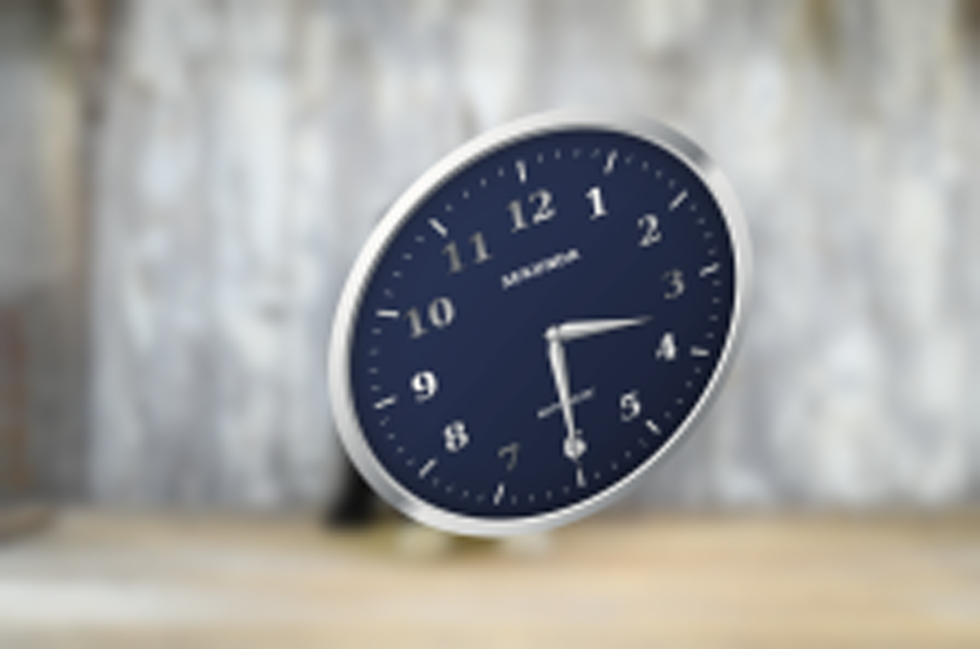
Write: h=3 m=30
